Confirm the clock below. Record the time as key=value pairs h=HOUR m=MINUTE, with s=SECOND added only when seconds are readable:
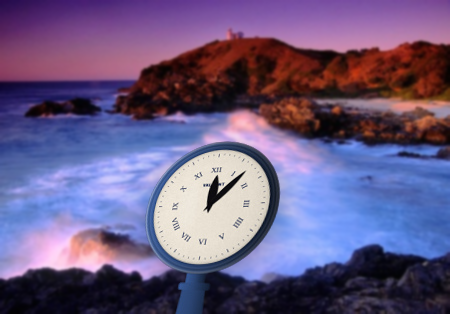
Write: h=12 m=7
